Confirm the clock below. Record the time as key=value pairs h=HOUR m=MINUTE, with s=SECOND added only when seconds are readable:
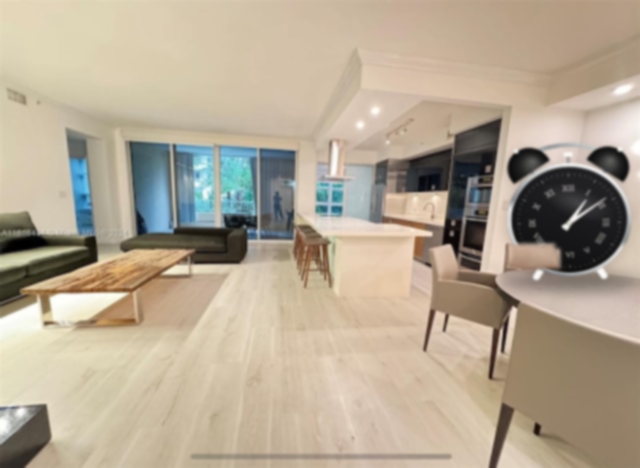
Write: h=1 m=9
